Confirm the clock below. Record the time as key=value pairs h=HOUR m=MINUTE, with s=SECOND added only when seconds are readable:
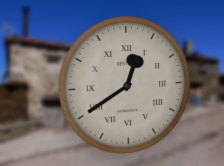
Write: h=12 m=40
